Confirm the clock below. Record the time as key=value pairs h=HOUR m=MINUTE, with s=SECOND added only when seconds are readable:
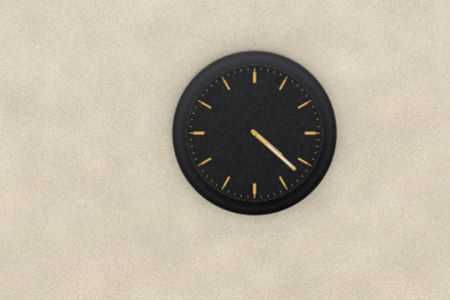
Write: h=4 m=22
